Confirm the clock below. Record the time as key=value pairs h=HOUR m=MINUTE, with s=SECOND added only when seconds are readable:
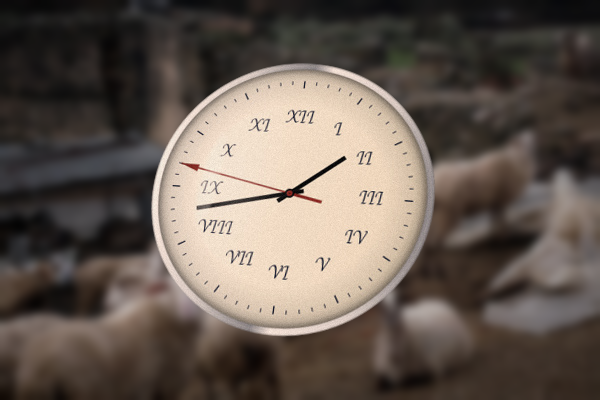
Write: h=1 m=42 s=47
